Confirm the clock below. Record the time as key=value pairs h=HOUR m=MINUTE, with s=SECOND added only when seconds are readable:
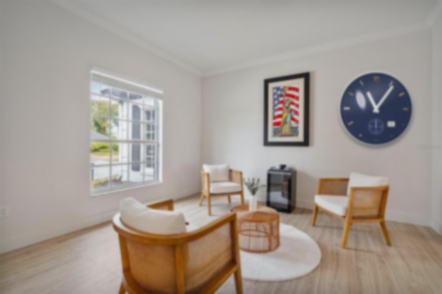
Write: h=11 m=6
